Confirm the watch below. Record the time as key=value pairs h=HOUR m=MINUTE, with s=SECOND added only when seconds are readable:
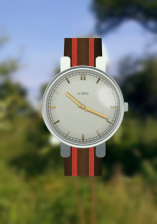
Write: h=10 m=19
